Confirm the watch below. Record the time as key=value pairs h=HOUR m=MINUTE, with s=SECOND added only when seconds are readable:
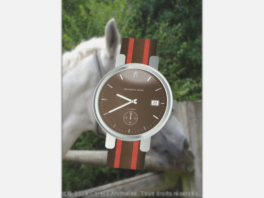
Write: h=9 m=40
